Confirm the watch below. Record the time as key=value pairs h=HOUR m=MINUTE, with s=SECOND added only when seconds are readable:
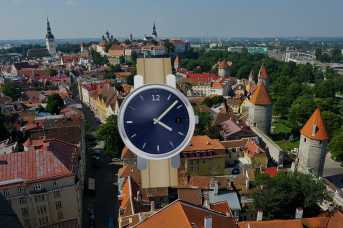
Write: h=4 m=8
